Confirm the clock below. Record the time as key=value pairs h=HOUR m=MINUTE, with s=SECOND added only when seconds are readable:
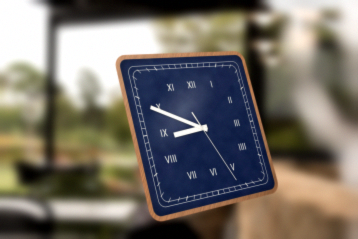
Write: h=8 m=49 s=26
